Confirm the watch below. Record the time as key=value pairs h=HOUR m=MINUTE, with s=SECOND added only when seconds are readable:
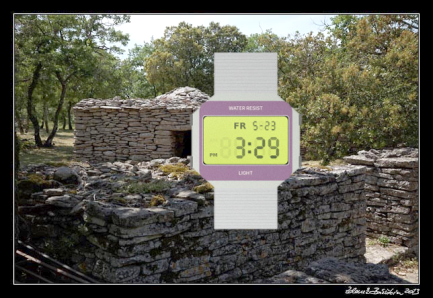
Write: h=3 m=29
